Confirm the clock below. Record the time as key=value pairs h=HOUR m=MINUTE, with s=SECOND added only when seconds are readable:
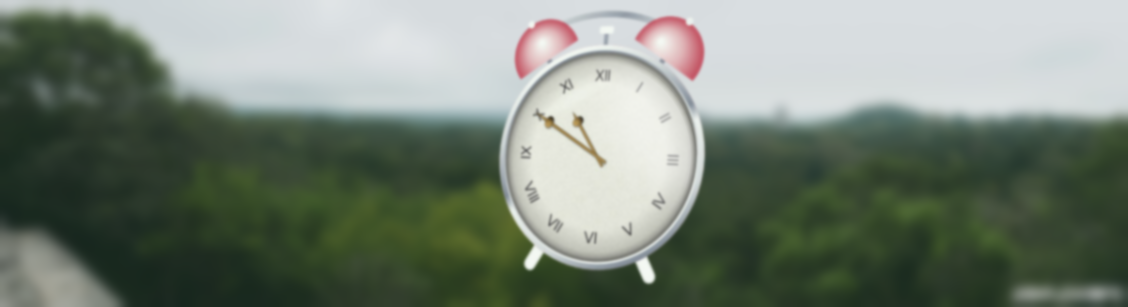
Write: h=10 m=50
